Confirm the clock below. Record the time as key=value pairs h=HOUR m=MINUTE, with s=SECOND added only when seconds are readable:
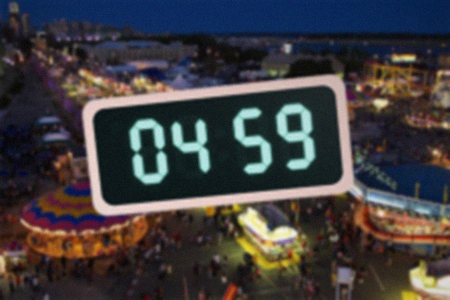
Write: h=4 m=59
